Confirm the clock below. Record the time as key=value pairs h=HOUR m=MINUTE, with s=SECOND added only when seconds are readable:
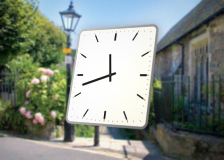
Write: h=11 m=42
